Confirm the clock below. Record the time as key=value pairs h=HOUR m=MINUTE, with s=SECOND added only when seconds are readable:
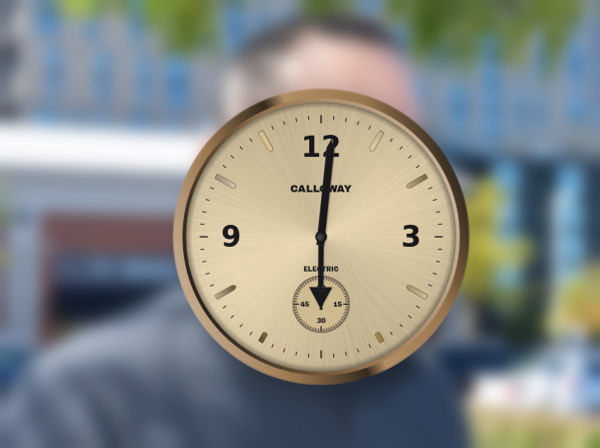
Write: h=6 m=1
